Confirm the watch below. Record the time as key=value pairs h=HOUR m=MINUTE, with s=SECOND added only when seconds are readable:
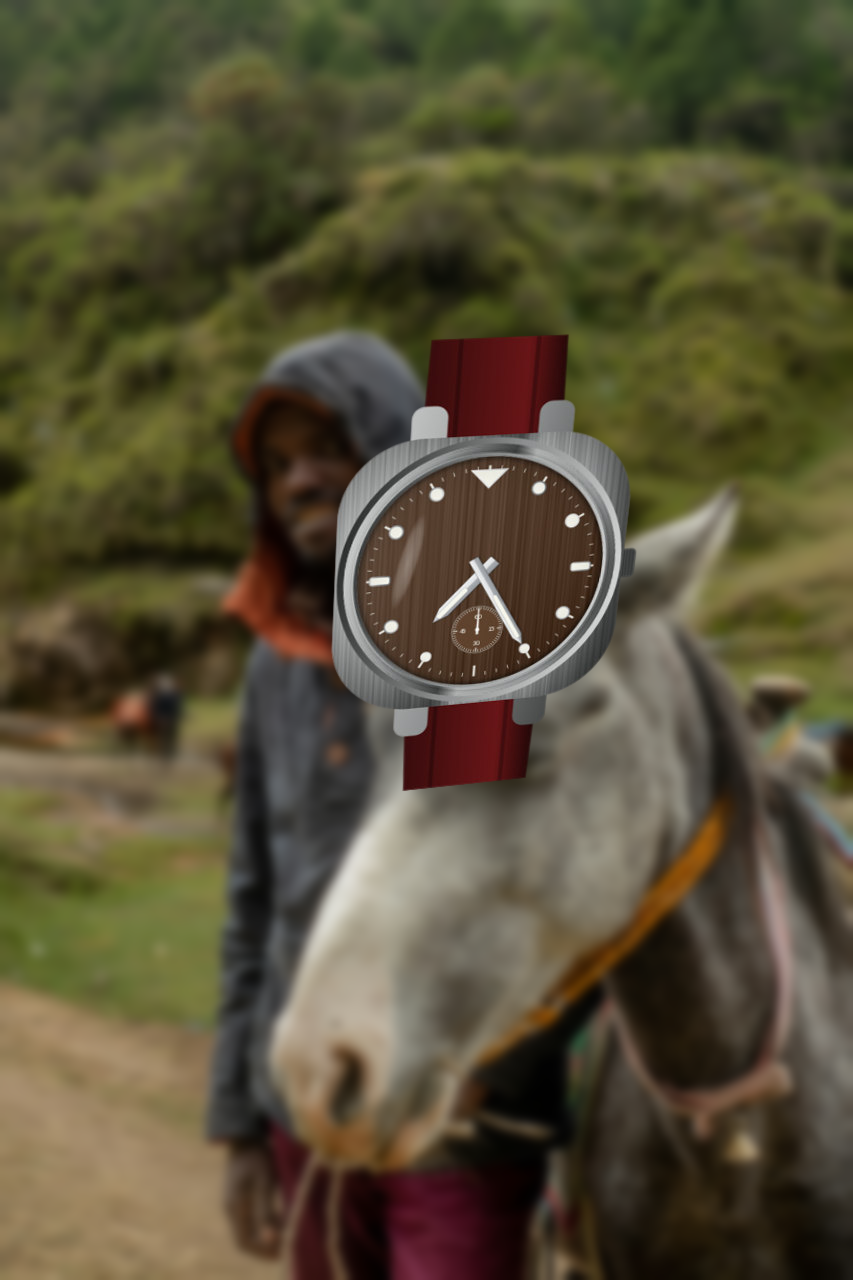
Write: h=7 m=25
